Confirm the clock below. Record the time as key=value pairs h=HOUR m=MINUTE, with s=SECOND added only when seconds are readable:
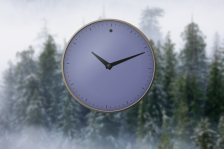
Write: h=10 m=11
